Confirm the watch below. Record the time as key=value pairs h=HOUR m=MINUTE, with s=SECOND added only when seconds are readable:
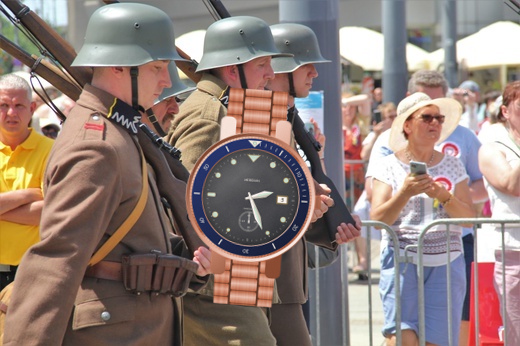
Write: h=2 m=26
